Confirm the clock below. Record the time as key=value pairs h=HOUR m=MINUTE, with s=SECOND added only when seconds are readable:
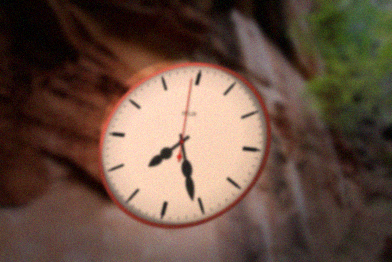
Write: h=7 m=25 s=59
